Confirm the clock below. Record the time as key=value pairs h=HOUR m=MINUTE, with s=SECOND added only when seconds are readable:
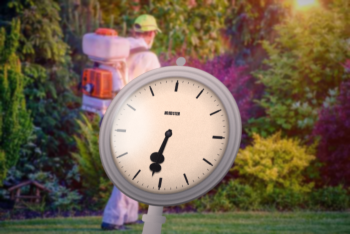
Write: h=6 m=32
